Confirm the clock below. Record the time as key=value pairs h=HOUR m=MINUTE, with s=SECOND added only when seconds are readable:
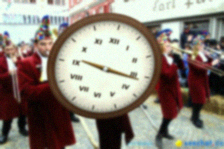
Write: h=9 m=16
